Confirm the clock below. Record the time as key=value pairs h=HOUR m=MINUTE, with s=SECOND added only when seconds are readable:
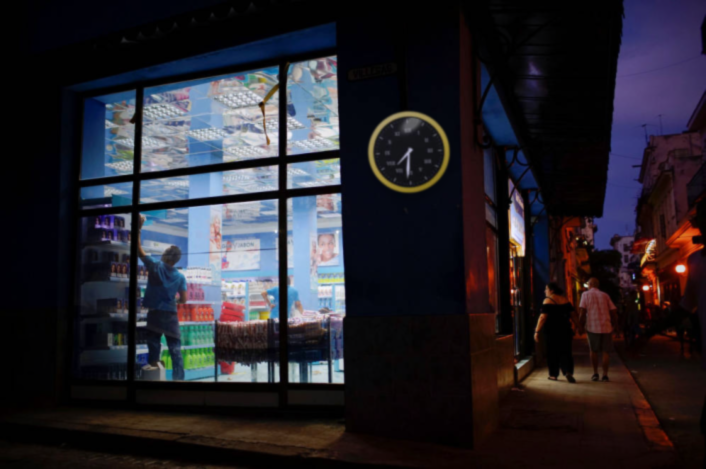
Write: h=7 m=31
